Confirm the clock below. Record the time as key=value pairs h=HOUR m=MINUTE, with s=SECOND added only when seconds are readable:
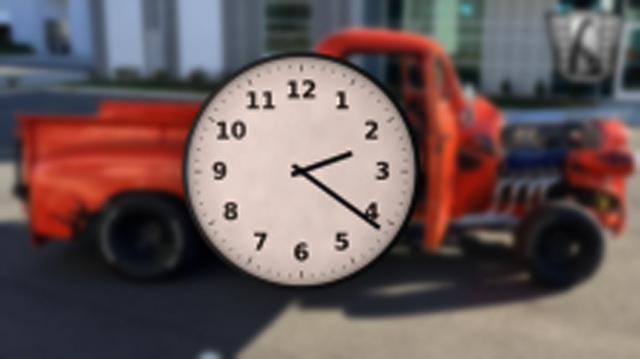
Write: h=2 m=21
